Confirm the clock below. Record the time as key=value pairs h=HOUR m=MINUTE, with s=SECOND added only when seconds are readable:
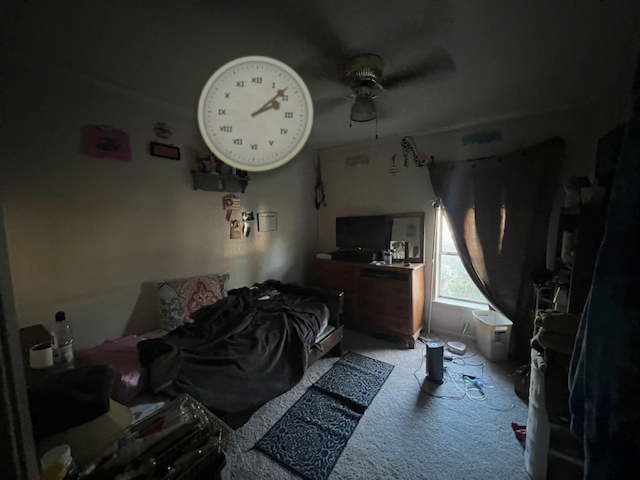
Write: h=2 m=8
